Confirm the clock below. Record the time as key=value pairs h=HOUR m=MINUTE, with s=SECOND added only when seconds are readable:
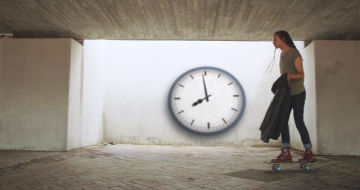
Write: h=7 m=59
